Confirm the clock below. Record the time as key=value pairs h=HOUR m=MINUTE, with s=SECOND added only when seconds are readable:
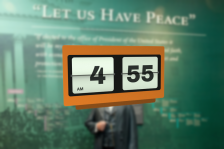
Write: h=4 m=55
